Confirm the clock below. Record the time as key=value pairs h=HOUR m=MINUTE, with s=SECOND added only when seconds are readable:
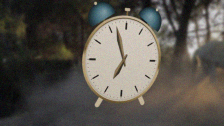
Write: h=6 m=57
